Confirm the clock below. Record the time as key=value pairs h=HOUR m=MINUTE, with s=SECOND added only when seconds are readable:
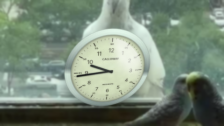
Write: h=9 m=44
